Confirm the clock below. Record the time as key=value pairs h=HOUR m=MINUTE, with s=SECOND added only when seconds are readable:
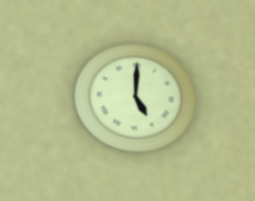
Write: h=5 m=0
